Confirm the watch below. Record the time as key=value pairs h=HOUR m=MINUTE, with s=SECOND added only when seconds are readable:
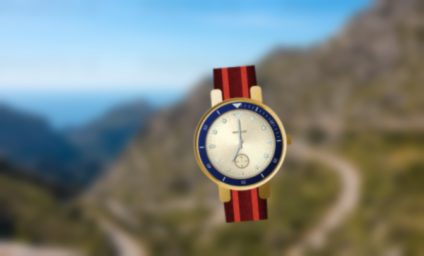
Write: h=7 m=0
